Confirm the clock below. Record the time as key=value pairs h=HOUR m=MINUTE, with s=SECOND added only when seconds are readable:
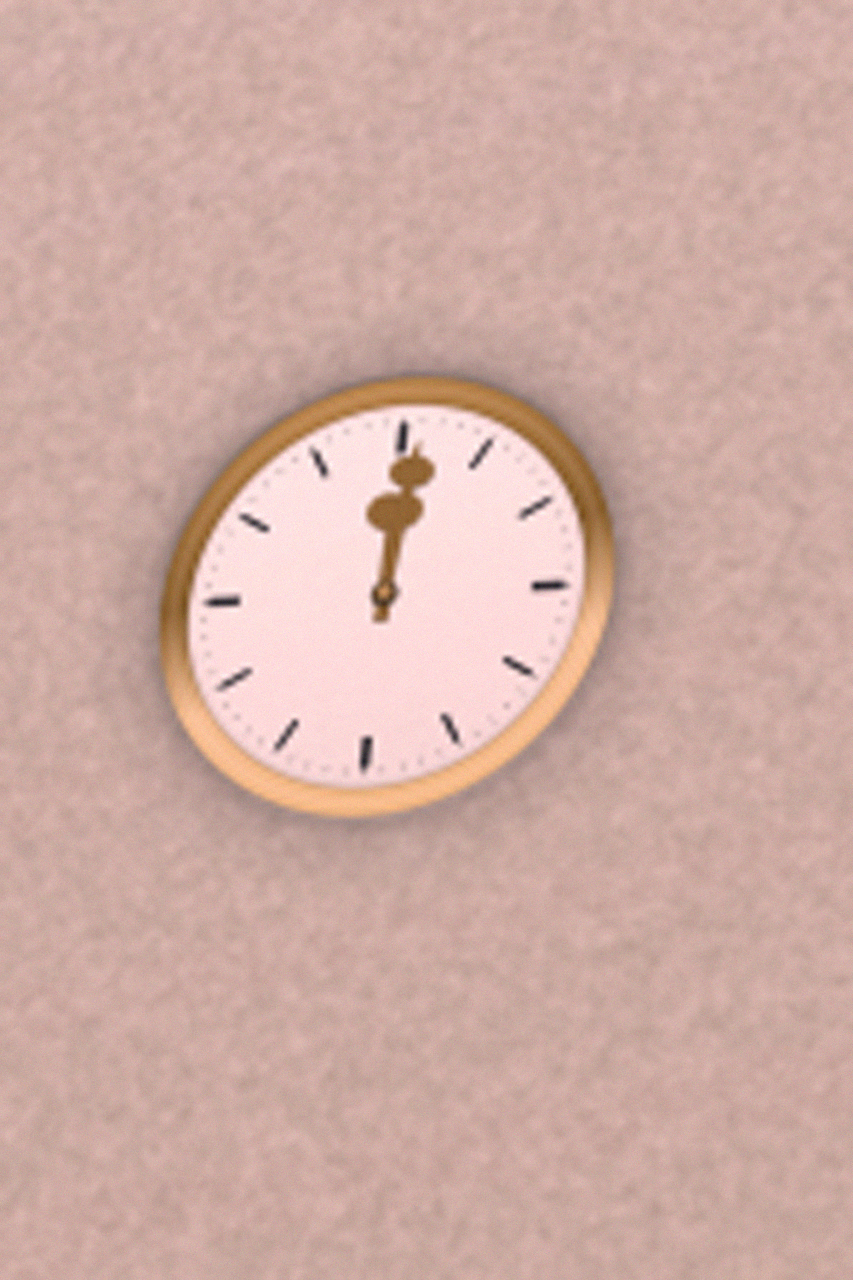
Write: h=12 m=1
